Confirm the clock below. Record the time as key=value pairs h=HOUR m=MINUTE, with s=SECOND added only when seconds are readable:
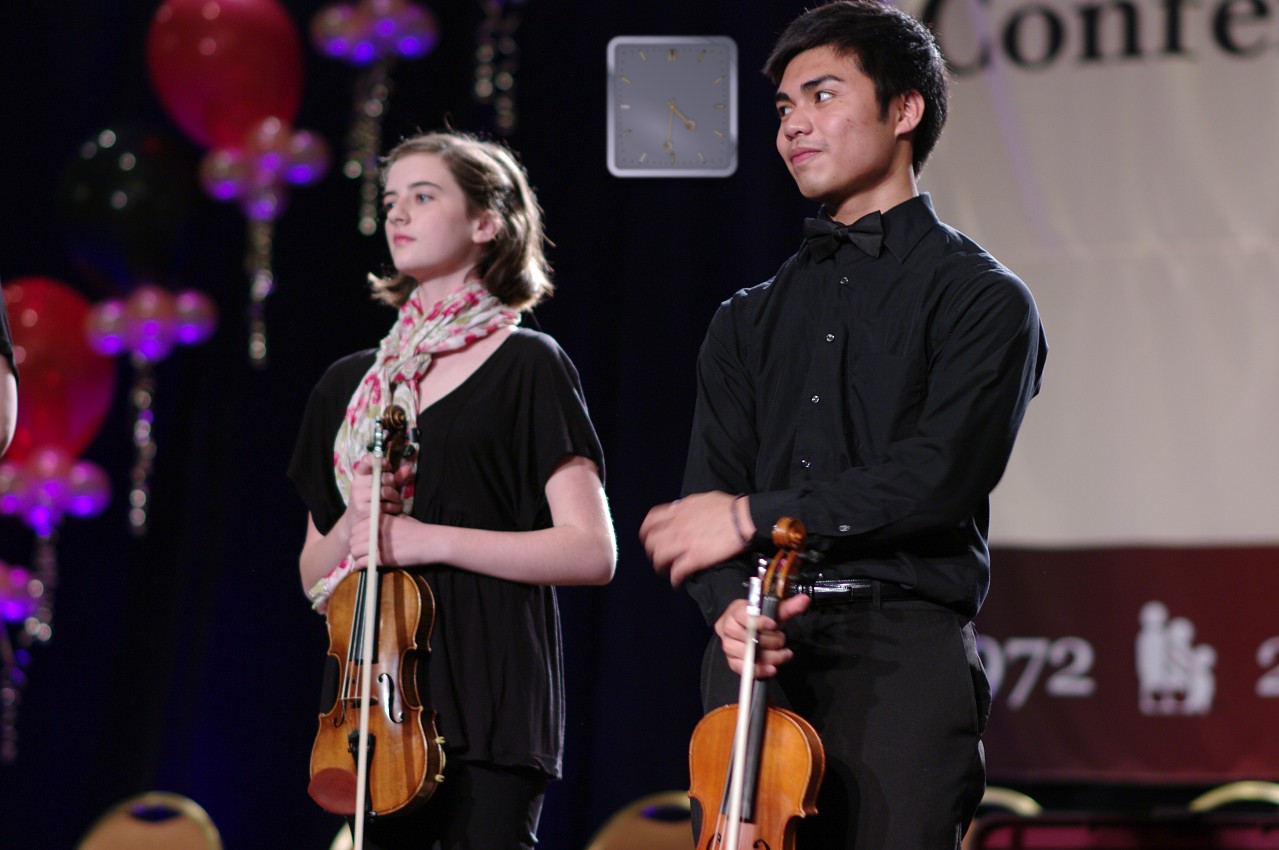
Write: h=4 m=31
